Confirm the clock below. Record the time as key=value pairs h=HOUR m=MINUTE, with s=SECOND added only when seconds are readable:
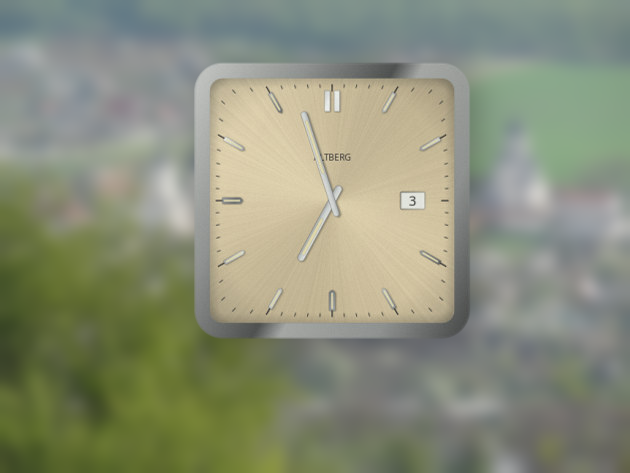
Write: h=6 m=57
